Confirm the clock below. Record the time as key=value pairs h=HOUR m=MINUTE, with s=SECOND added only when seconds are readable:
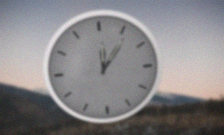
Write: h=12 m=6
